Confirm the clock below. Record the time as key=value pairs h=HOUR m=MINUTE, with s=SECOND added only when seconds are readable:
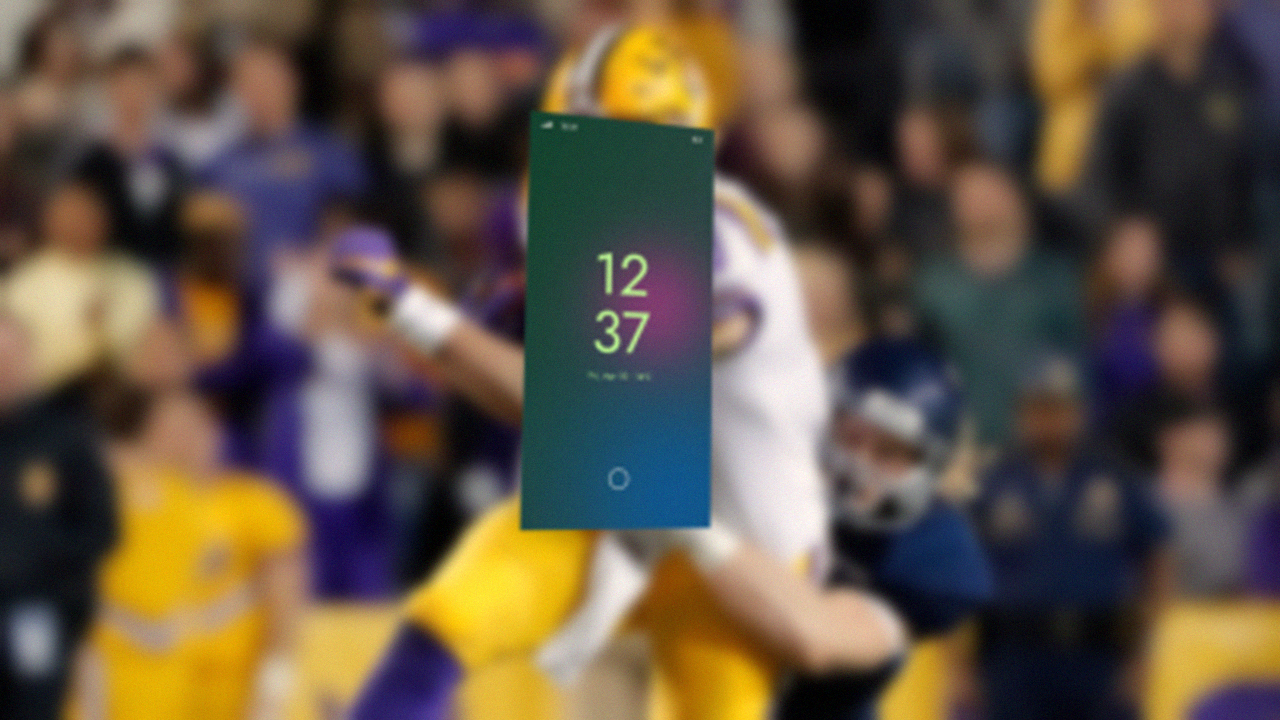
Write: h=12 m=37
